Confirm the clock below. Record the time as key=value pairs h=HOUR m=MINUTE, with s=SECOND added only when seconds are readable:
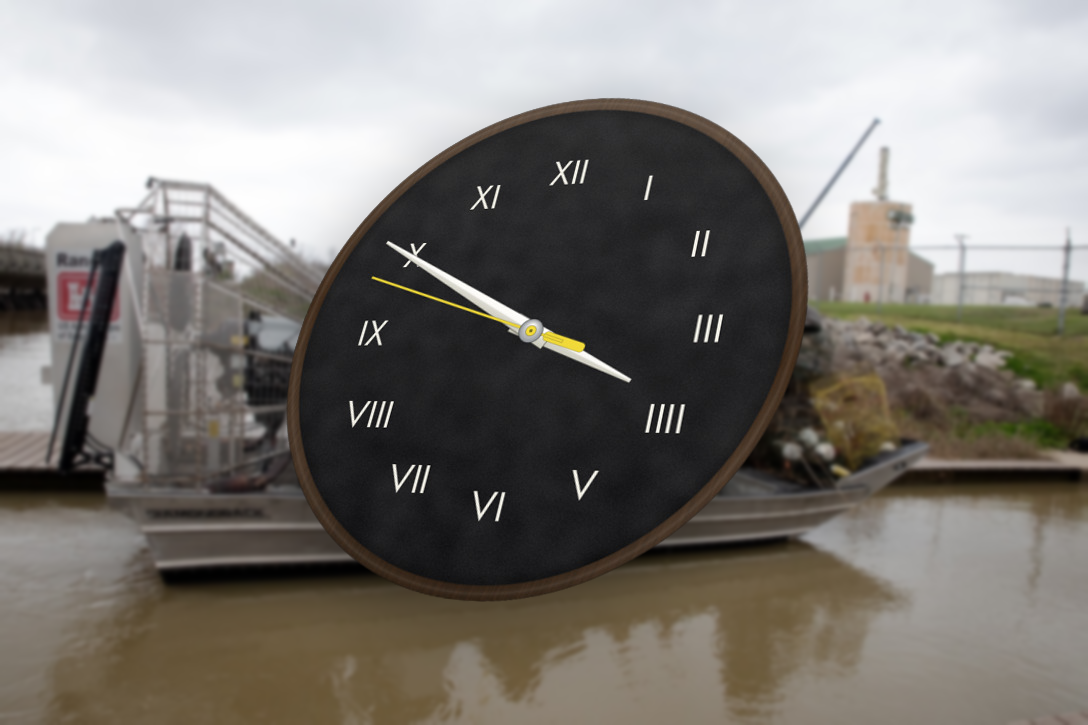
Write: h=3 m=49 s=48
